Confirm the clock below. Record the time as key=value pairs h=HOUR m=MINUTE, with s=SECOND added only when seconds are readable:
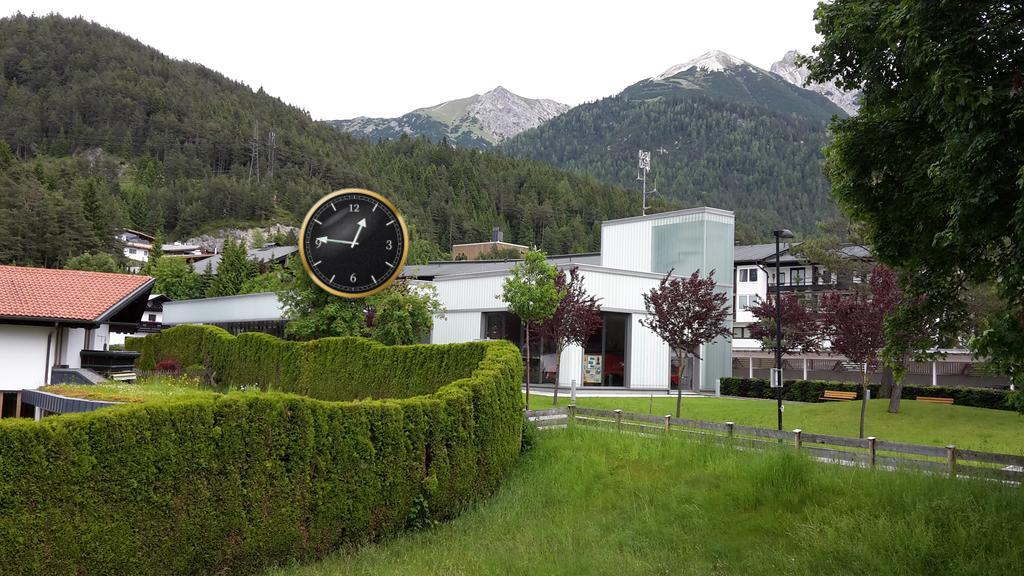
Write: h=12 m=46
